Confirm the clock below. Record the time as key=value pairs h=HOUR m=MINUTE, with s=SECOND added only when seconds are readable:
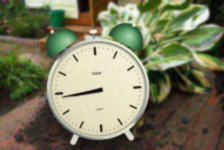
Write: h=8 m=44
